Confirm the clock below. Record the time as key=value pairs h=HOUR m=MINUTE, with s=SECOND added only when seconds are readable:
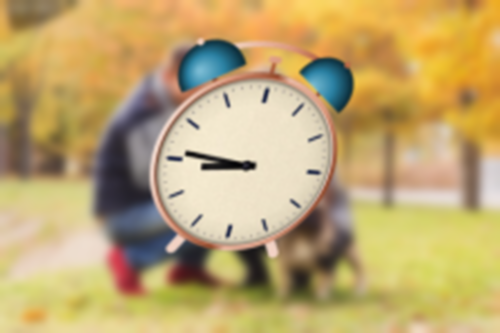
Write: h=8 m=46
